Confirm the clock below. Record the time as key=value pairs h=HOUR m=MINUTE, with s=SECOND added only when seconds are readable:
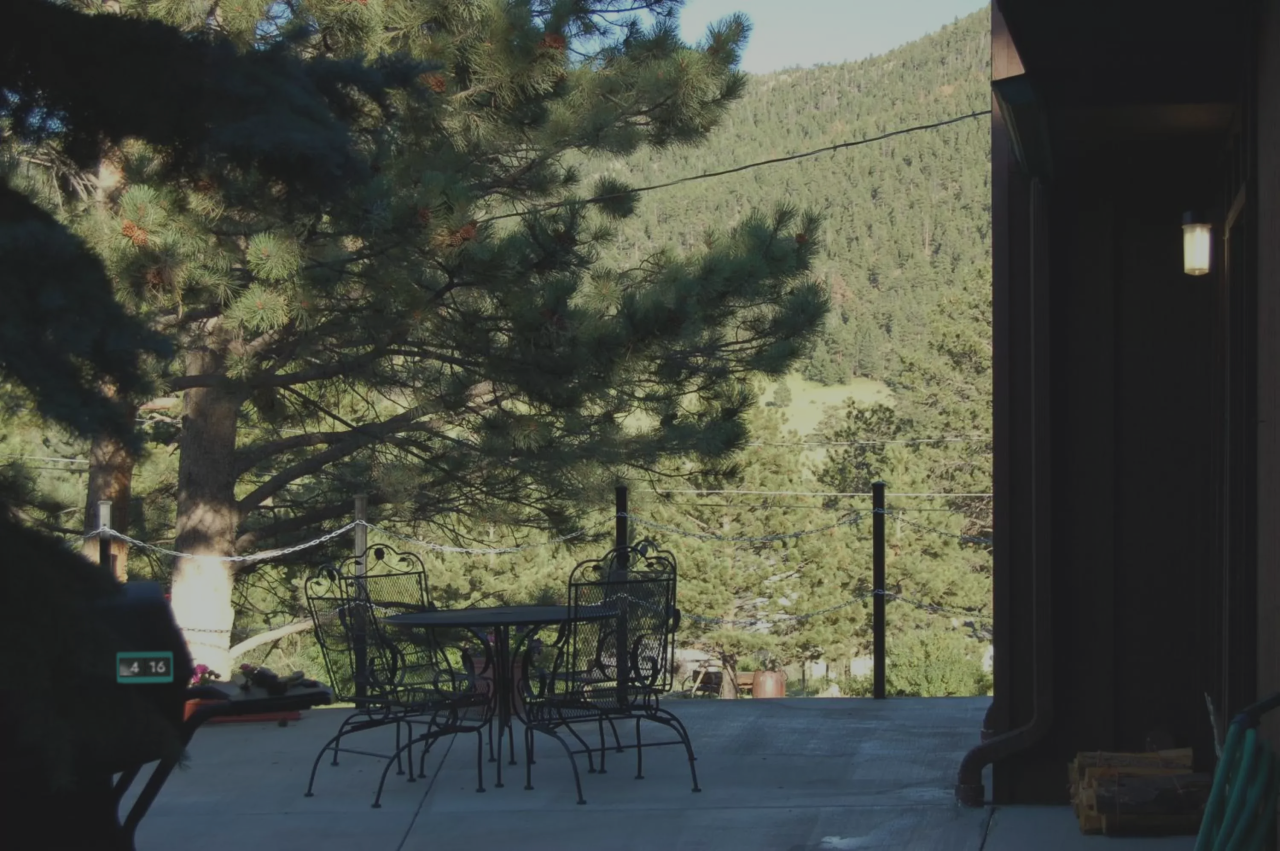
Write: h=4 m=16
